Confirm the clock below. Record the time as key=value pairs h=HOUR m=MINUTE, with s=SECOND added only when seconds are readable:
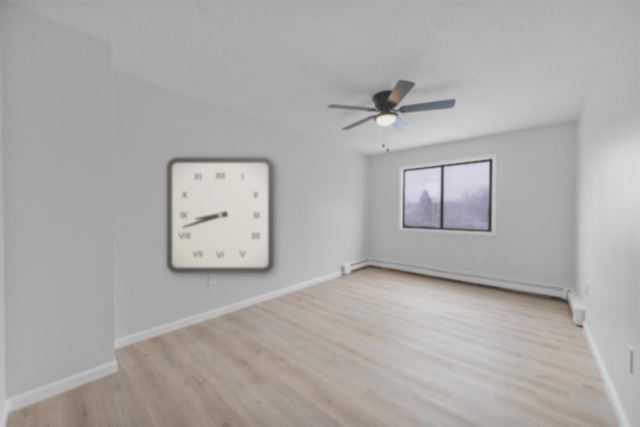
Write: h=8 m=42
